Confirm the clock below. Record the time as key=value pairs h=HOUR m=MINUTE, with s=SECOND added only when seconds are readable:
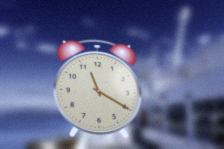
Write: h=11 m=20
